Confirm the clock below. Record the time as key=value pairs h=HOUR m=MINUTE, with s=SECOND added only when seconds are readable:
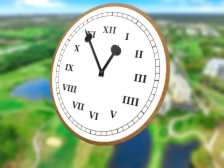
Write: h=12 m=54
